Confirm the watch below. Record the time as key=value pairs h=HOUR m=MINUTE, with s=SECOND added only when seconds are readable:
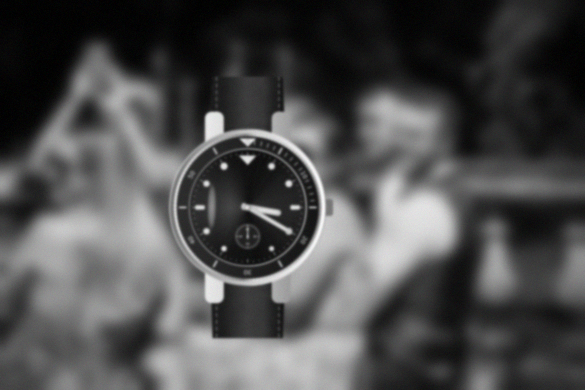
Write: h=3 m=20
